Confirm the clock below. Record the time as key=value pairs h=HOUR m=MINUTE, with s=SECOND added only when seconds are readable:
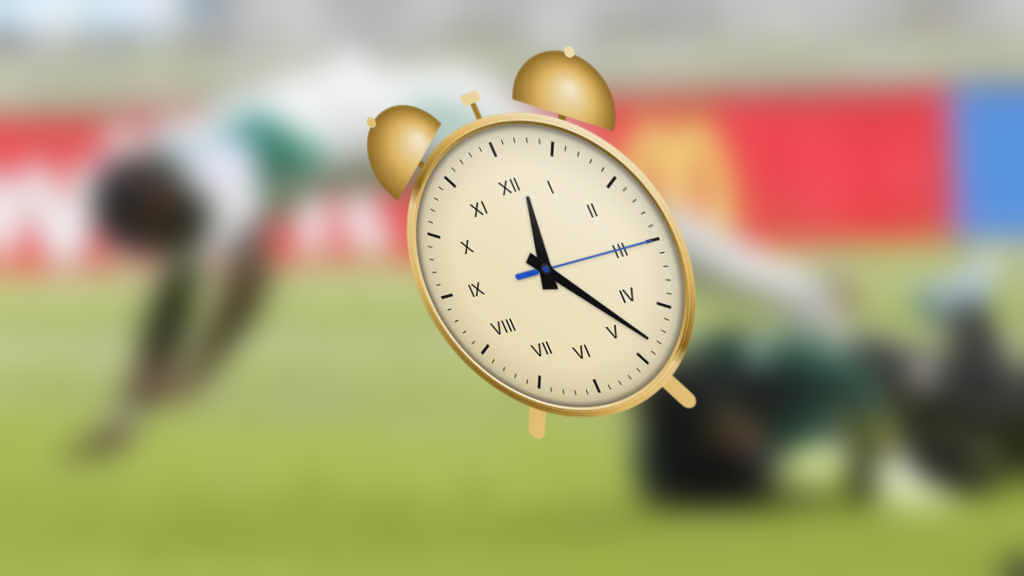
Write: h=12 m=23 s=15
